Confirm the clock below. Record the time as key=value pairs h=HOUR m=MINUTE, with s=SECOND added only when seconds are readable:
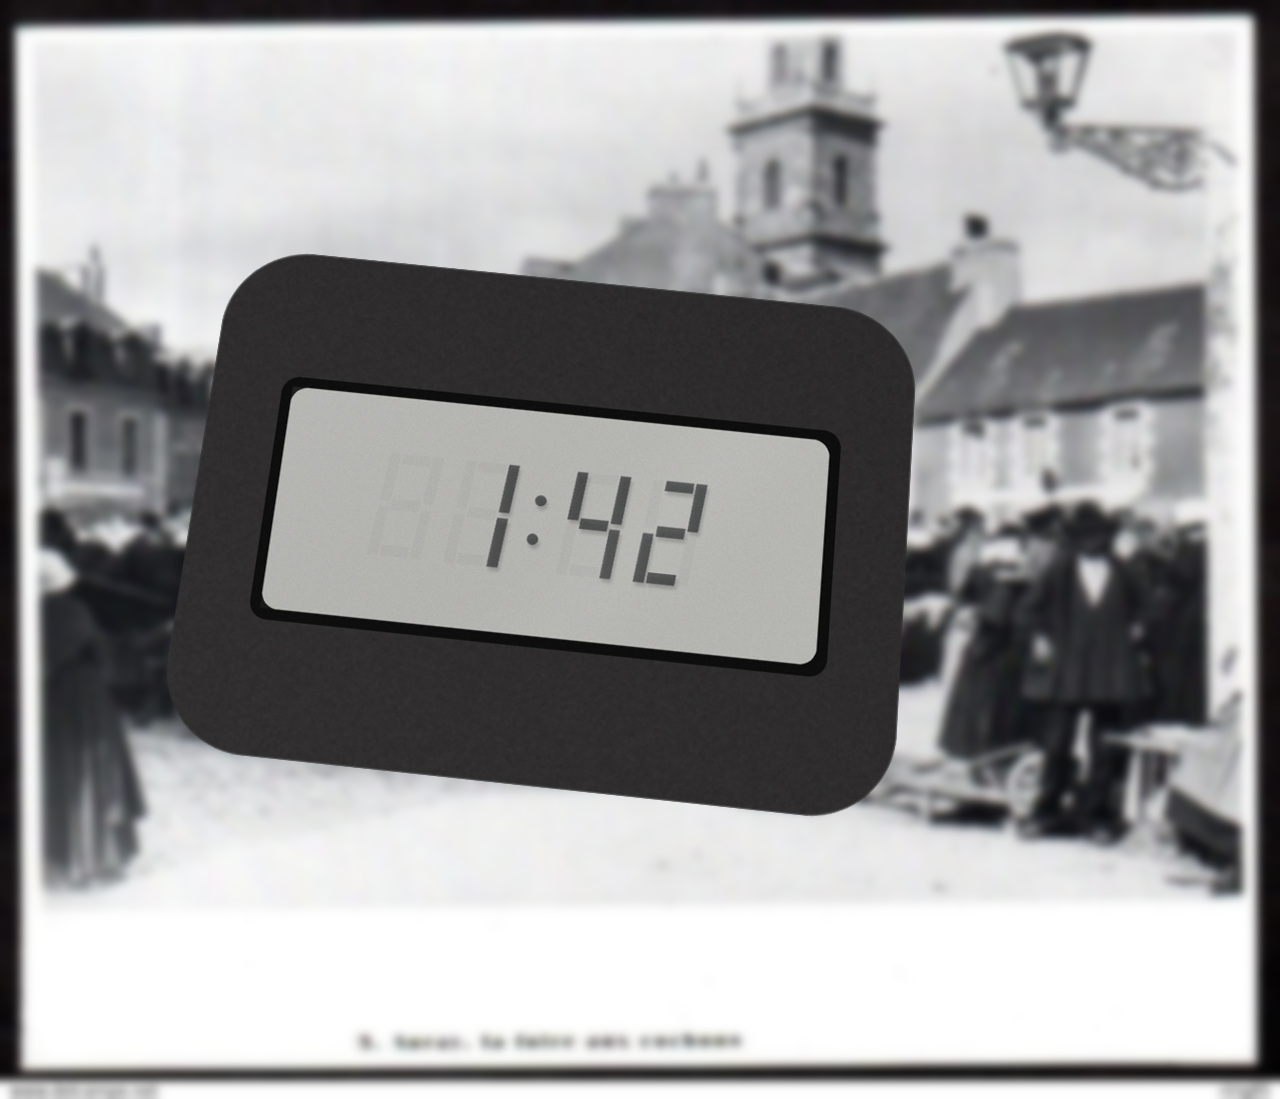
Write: h=1 m=42
